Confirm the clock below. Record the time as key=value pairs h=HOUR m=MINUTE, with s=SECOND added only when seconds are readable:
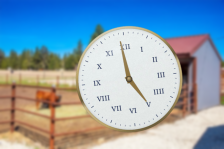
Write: h=4 m=59
